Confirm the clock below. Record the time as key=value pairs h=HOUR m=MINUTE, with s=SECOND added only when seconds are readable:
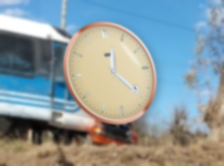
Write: h=12 m=23
